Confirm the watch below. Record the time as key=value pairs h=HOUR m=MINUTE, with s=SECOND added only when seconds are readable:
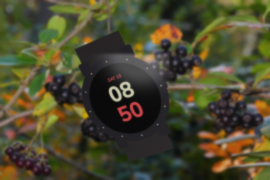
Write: h=8 m=50
